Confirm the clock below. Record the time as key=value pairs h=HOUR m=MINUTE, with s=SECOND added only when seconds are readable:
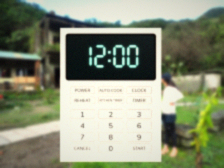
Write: h=12 m=0
